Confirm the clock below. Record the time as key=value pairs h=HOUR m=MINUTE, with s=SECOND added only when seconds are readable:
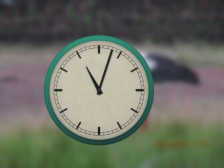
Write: h=11 m=3
